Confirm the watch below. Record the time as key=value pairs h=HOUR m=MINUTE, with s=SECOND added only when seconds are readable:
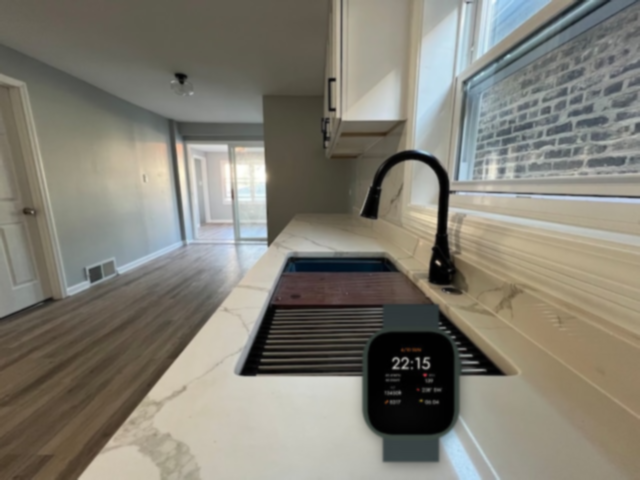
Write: h=22 m=15
